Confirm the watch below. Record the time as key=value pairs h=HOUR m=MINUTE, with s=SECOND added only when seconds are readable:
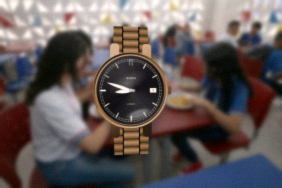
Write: h=8 m=48
